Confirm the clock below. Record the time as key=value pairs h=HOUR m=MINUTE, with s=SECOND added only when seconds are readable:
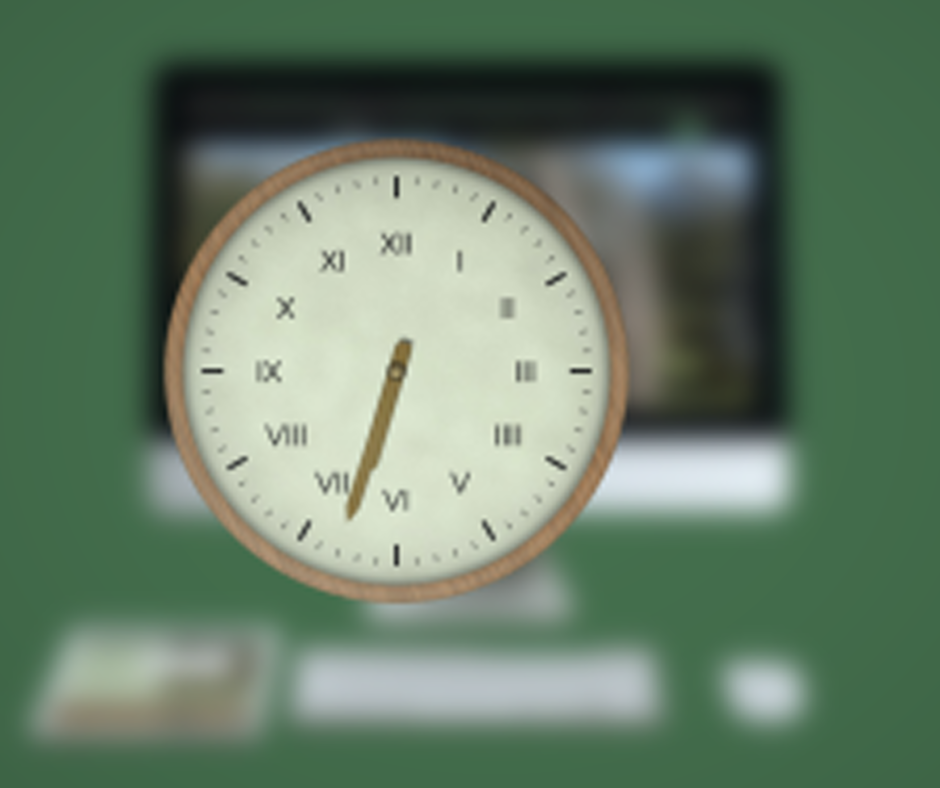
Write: h=6 m=33
